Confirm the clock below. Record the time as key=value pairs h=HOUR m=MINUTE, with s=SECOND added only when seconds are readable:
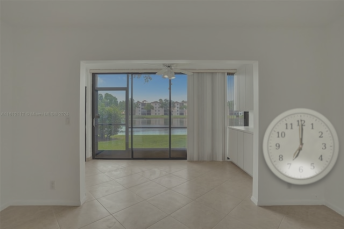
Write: h=7 m=0
